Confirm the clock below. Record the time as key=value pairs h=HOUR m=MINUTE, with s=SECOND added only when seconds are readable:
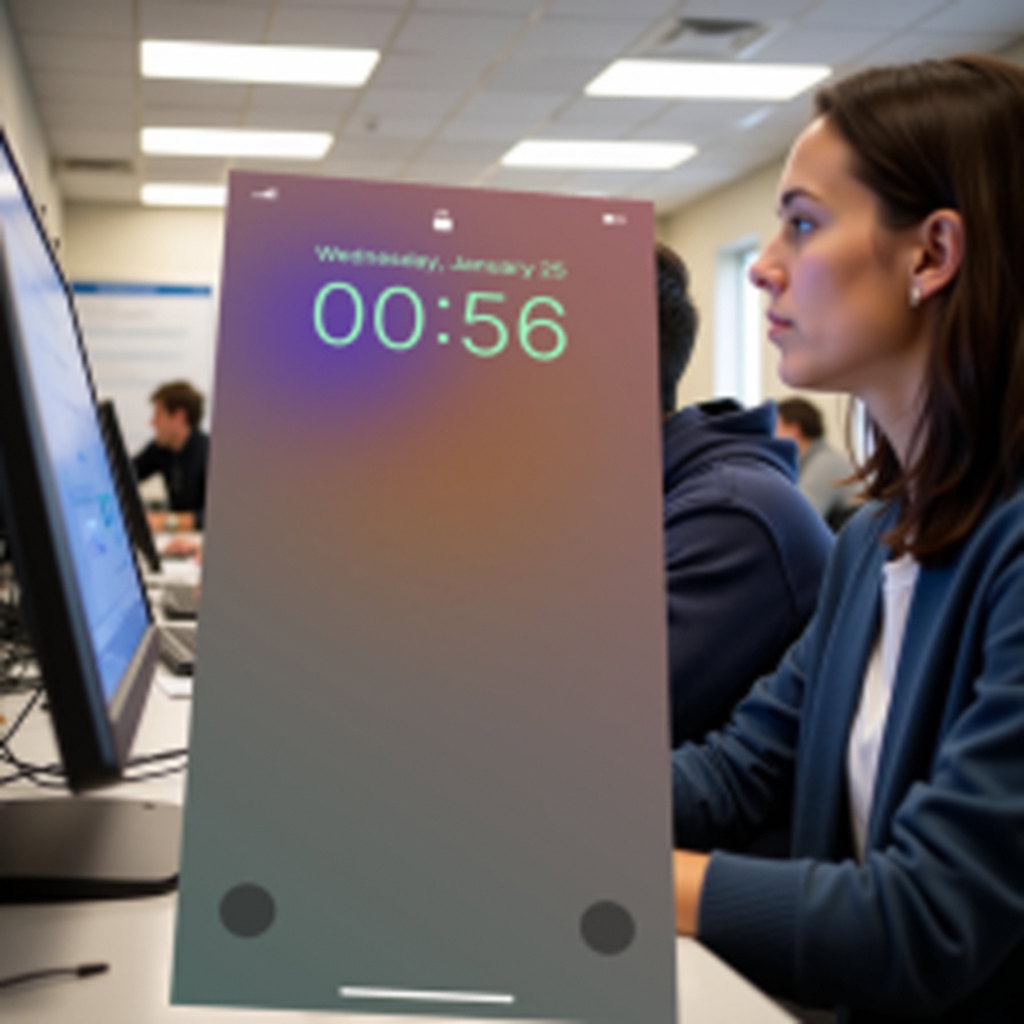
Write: h=0 m=56
